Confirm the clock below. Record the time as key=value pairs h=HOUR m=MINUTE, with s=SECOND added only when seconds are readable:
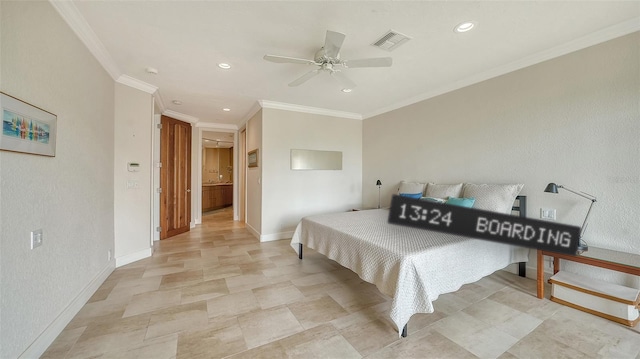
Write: h=13 m=24
